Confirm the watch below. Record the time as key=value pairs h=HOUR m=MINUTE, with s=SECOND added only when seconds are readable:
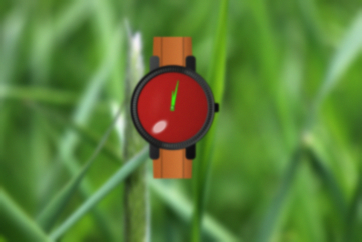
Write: h=12 m=2
